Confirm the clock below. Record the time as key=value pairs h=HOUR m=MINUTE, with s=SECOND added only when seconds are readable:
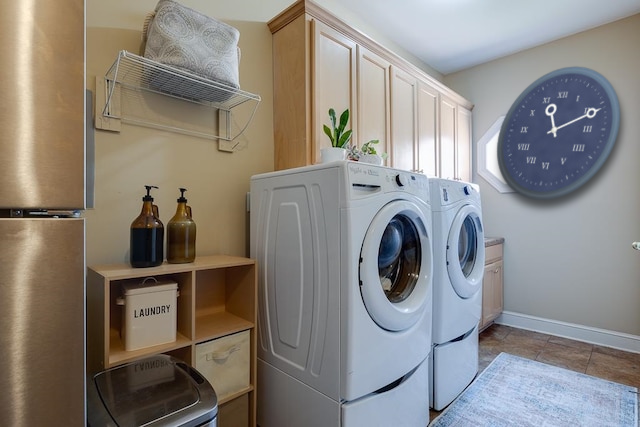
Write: h=11 m=11
